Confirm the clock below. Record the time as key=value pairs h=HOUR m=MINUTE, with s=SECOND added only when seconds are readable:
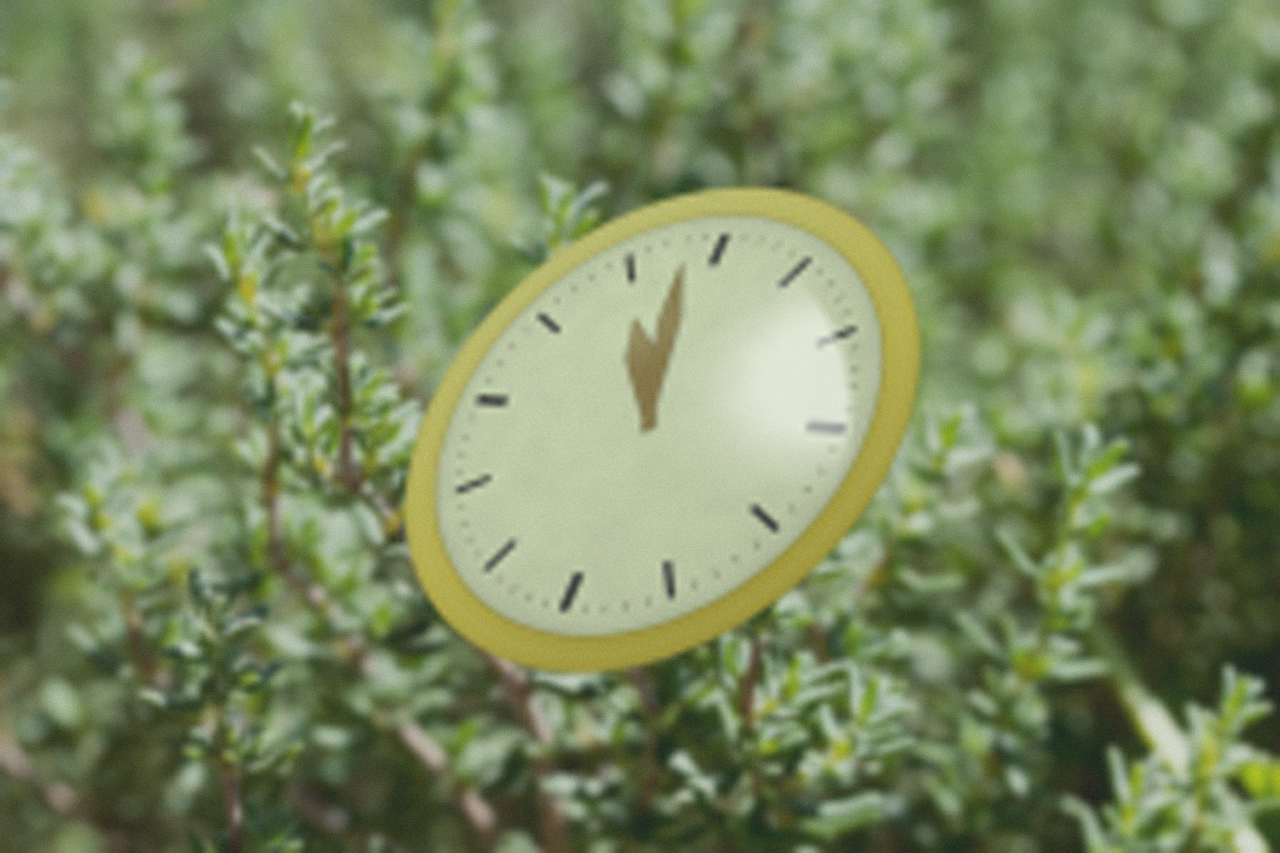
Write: h=10 m=58
